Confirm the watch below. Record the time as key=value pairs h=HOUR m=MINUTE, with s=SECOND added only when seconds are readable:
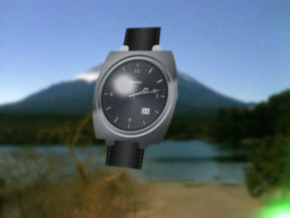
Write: h=2 m=13
